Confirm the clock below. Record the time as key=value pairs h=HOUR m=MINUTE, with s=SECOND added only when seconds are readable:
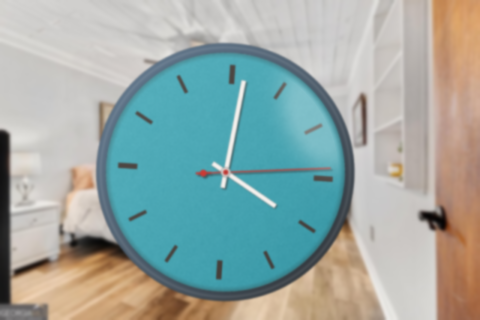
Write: h=4 m=1 s=14
